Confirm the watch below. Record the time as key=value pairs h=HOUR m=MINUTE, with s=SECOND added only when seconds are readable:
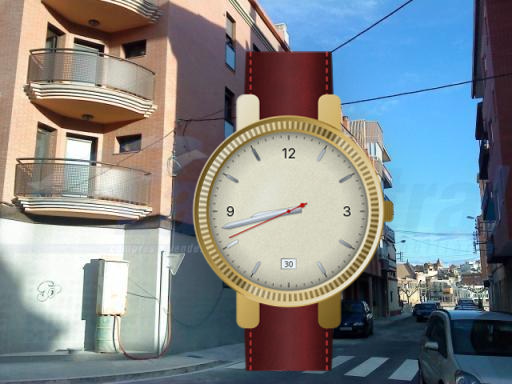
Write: h=8 m=42 s=41
